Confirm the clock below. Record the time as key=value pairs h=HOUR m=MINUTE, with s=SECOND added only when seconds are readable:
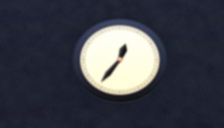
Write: h=12 m=36
